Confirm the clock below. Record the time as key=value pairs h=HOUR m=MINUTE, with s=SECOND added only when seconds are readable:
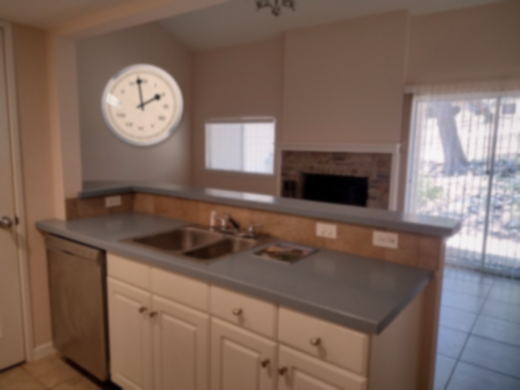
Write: h=1 m=58
